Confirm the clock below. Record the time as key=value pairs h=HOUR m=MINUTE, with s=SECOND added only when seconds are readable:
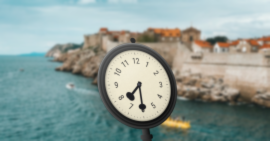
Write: h=7 m=30
